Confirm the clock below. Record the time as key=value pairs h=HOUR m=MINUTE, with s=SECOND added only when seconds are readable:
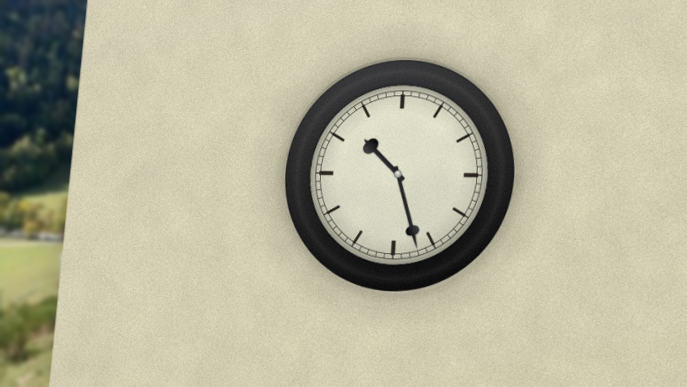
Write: h=10 m=27
